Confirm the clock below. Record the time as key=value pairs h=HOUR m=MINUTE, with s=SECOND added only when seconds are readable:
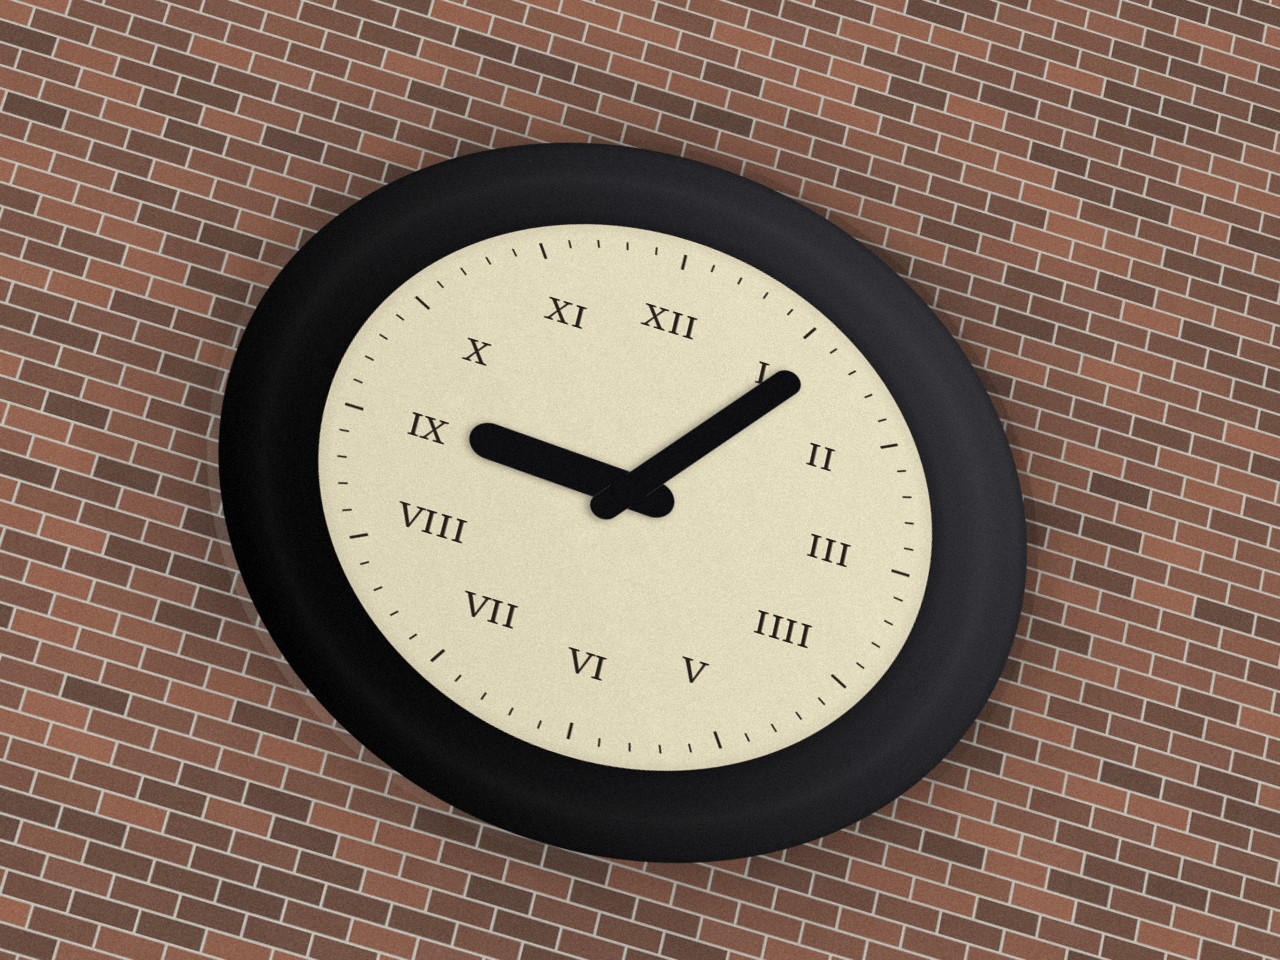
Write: h=9 m=6
